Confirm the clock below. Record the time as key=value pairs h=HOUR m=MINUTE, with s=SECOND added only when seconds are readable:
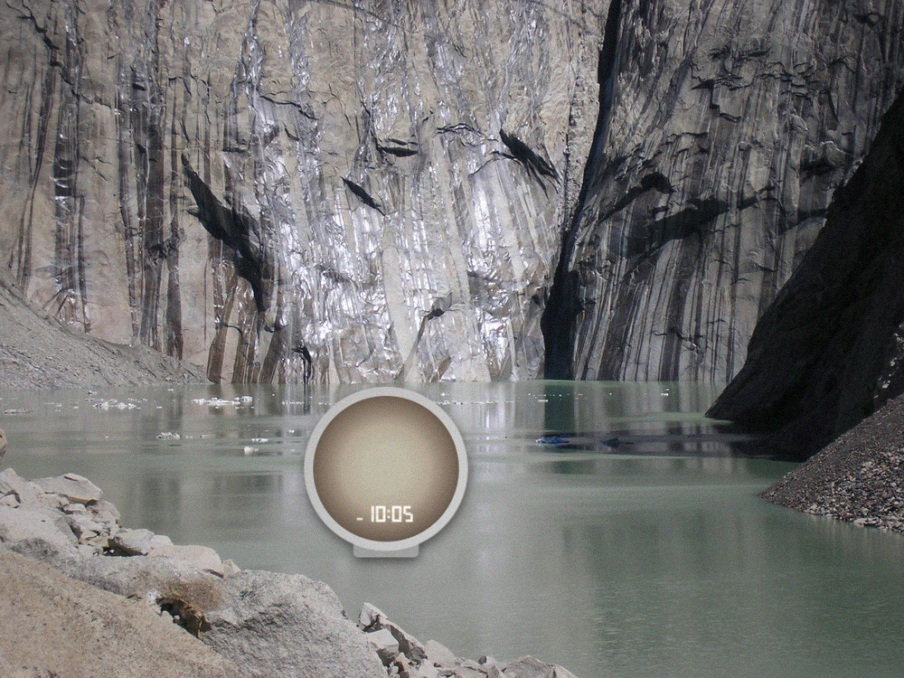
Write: h=10 m=5
